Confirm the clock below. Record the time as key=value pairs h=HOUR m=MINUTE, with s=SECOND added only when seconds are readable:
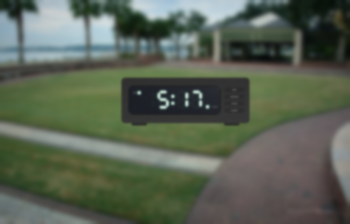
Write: h=5 m=17
